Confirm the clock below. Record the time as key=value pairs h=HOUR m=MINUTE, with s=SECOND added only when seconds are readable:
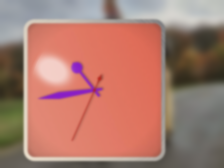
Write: h=10 m=43 s=34
